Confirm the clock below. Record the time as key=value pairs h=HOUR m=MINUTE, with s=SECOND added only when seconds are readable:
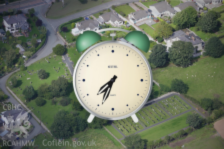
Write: h=7 m=34
